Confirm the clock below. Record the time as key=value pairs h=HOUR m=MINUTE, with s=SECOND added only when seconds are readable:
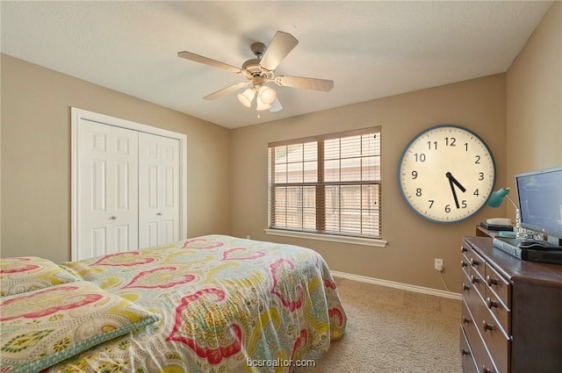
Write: h=4 m=27
